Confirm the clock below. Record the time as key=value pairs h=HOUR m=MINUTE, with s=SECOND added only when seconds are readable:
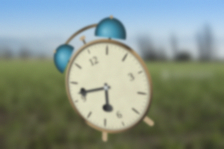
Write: h=6 m=47
